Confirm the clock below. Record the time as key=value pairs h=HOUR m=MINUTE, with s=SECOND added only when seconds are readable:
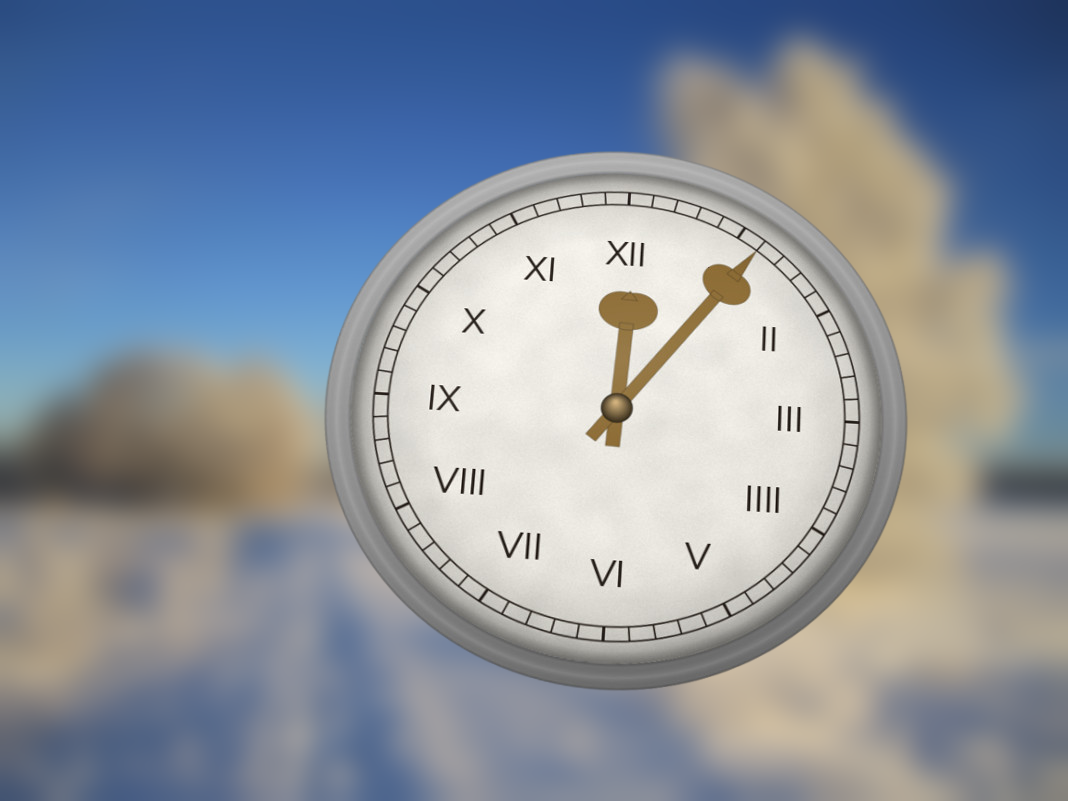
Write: h=12 m=6
